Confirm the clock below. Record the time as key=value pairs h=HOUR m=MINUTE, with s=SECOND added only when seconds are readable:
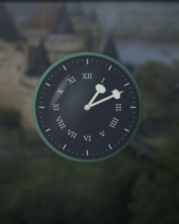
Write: h=1 m=11
